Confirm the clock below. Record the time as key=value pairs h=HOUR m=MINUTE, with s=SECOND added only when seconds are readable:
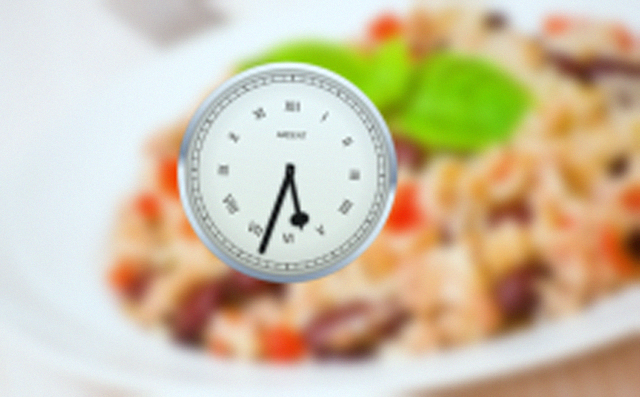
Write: h=5 m=33
